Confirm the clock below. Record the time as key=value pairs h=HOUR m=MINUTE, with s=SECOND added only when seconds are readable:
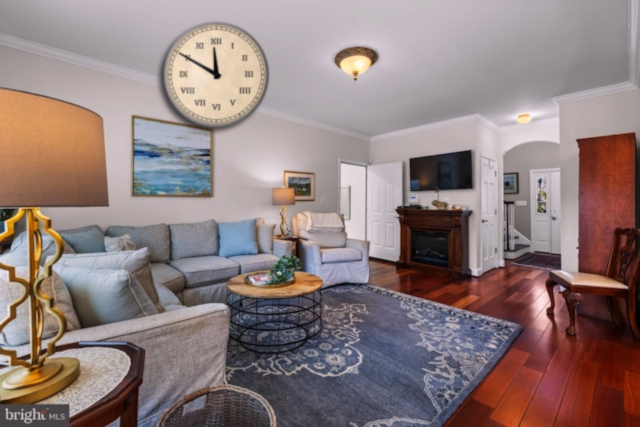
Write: h=11 m=50
